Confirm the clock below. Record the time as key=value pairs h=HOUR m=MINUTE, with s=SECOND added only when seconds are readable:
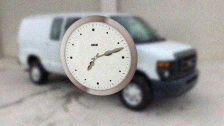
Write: h=7 m=12
